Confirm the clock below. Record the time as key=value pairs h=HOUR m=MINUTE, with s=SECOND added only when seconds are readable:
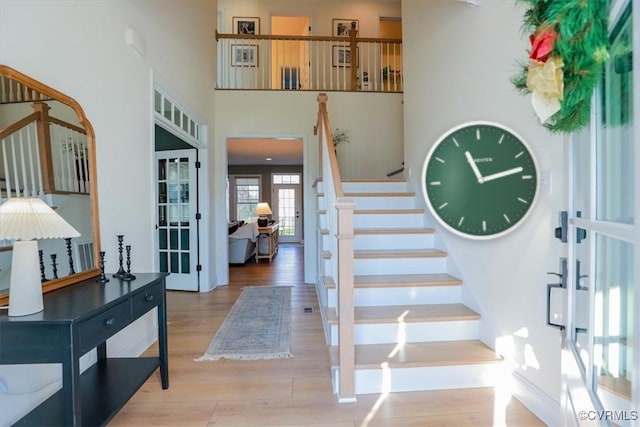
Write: h=11 m=13
